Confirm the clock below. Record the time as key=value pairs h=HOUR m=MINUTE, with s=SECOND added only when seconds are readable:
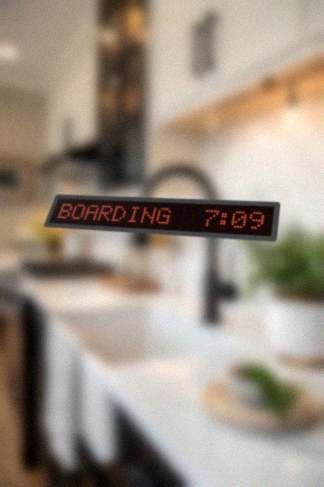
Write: h=7 m=9
